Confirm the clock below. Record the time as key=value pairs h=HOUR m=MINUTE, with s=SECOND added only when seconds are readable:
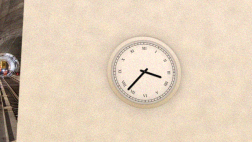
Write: h=3 m=37
